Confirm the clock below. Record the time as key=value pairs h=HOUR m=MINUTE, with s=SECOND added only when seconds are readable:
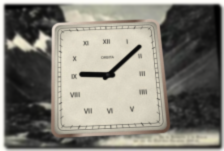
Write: h=9 m=8
